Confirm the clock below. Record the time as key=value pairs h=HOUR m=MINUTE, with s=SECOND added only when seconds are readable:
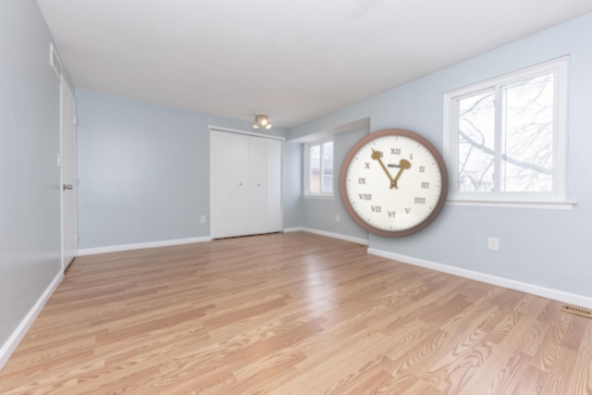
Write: h=12 m=54
